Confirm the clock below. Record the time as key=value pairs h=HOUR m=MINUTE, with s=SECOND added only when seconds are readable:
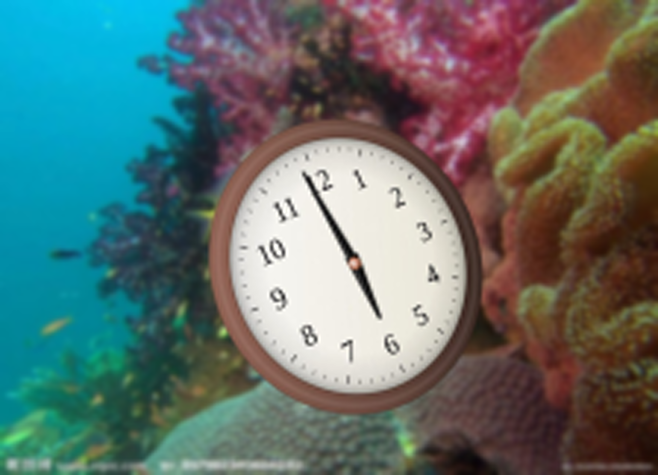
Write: h=5 m=59
